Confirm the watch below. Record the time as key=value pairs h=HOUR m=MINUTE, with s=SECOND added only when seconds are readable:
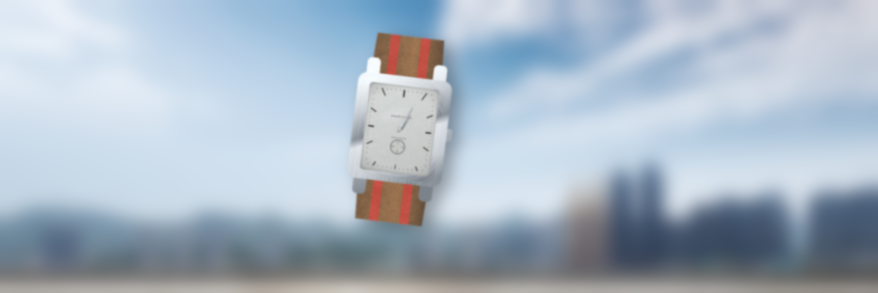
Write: h=1 m=4
